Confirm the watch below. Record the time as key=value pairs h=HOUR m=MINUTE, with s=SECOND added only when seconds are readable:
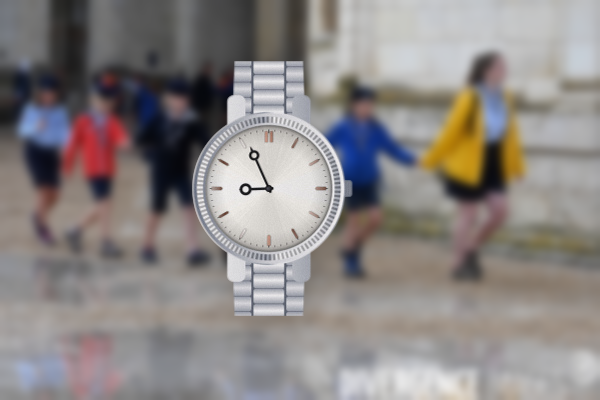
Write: h=8 m=56
